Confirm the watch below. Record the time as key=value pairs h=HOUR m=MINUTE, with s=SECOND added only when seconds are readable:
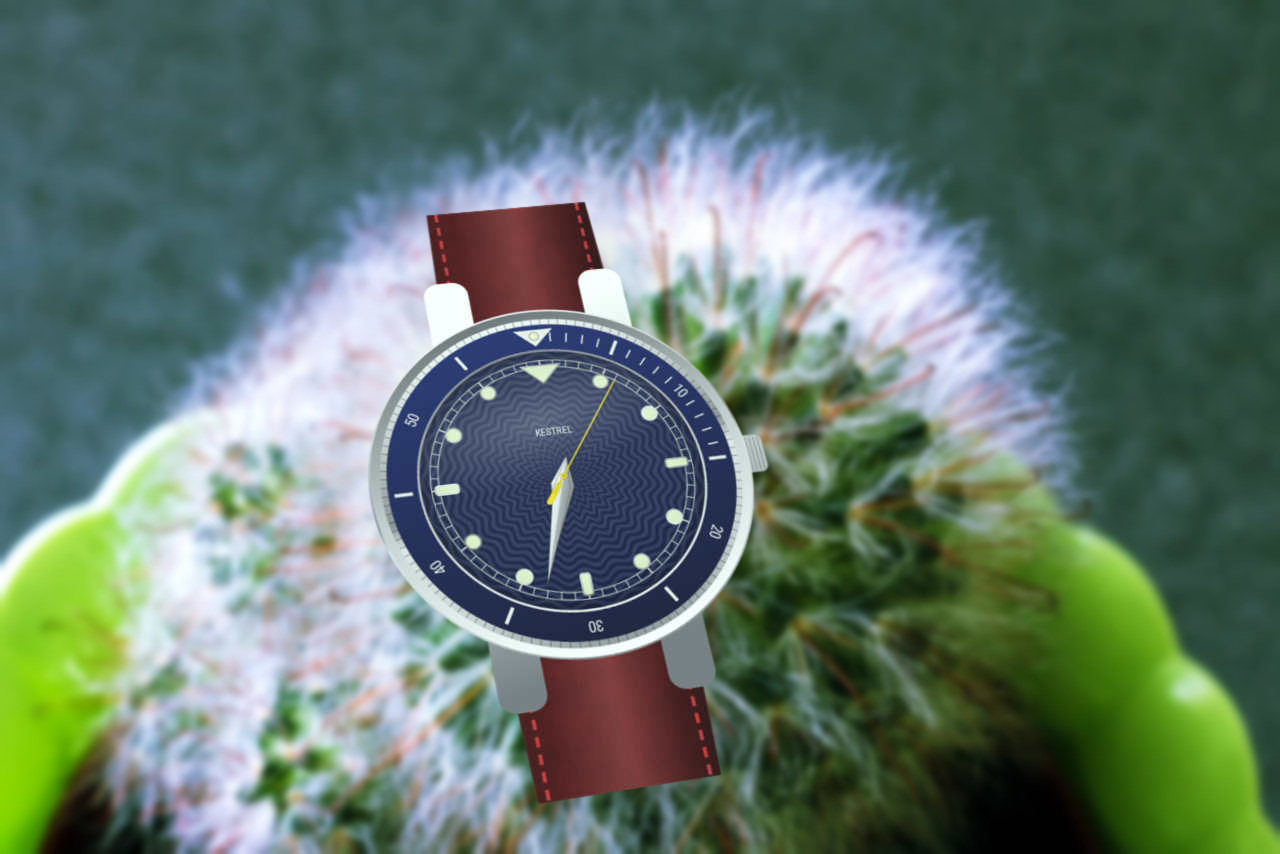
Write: h=6 m=33 s=6
